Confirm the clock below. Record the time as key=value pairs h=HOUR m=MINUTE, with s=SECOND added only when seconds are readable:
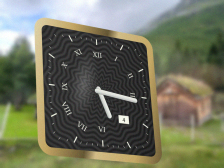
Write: h=5 m=16
